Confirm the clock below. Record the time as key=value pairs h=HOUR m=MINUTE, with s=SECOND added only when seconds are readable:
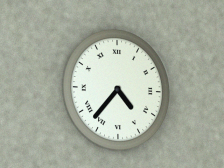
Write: h=4 m=37
